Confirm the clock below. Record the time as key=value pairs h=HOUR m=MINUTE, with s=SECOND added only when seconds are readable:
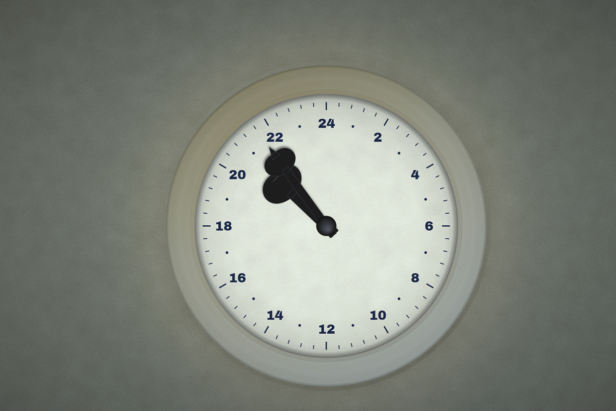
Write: h=20 m=54
